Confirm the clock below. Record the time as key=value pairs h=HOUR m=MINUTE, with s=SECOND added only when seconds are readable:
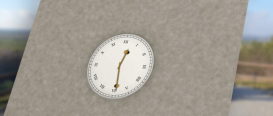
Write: h=12 m=29
